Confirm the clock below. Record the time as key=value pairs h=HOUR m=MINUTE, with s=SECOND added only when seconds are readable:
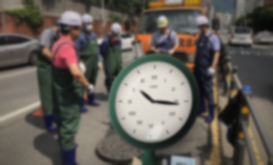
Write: h=10 m=16
